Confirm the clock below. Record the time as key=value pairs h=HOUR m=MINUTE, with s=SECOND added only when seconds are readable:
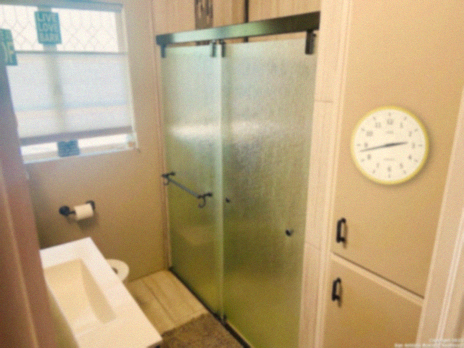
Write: h=2 m=43
